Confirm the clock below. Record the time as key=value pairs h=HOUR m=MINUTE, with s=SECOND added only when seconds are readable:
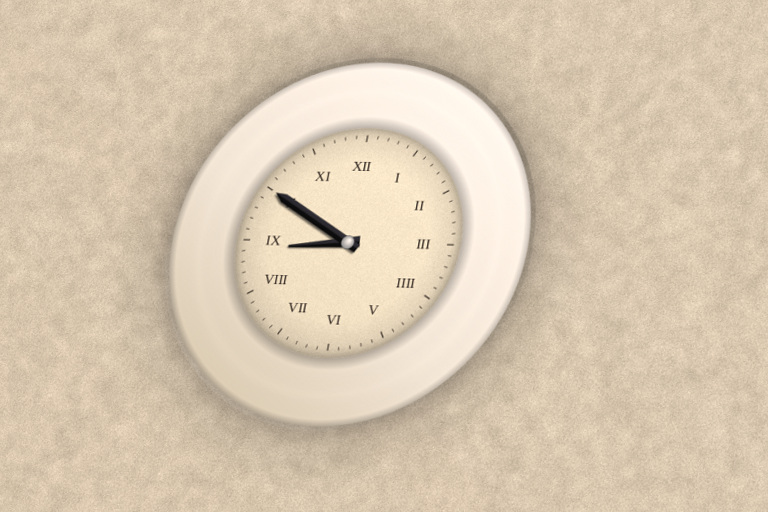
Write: h=8 m=50
